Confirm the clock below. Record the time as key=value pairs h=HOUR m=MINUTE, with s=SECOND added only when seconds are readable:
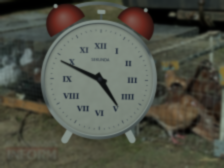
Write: h=4 m=49
